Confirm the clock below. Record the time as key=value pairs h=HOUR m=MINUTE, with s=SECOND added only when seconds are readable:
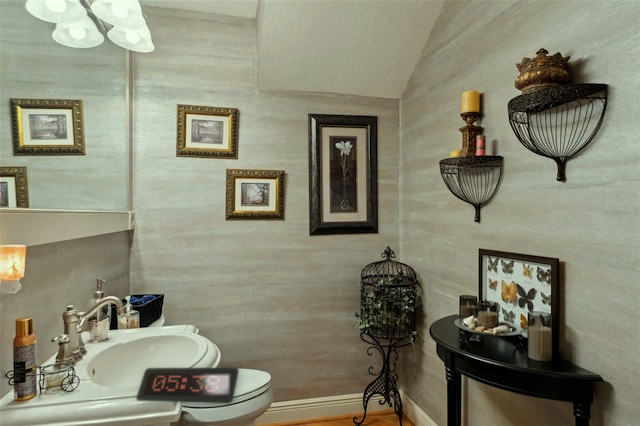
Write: h=5 m=38
